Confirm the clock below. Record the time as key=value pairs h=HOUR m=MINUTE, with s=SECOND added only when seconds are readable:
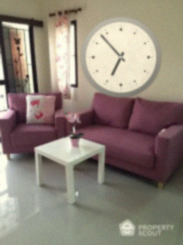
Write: h=6 m=53
